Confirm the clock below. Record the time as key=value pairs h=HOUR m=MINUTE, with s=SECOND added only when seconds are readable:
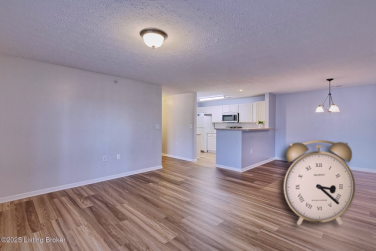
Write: h=3 m=22
